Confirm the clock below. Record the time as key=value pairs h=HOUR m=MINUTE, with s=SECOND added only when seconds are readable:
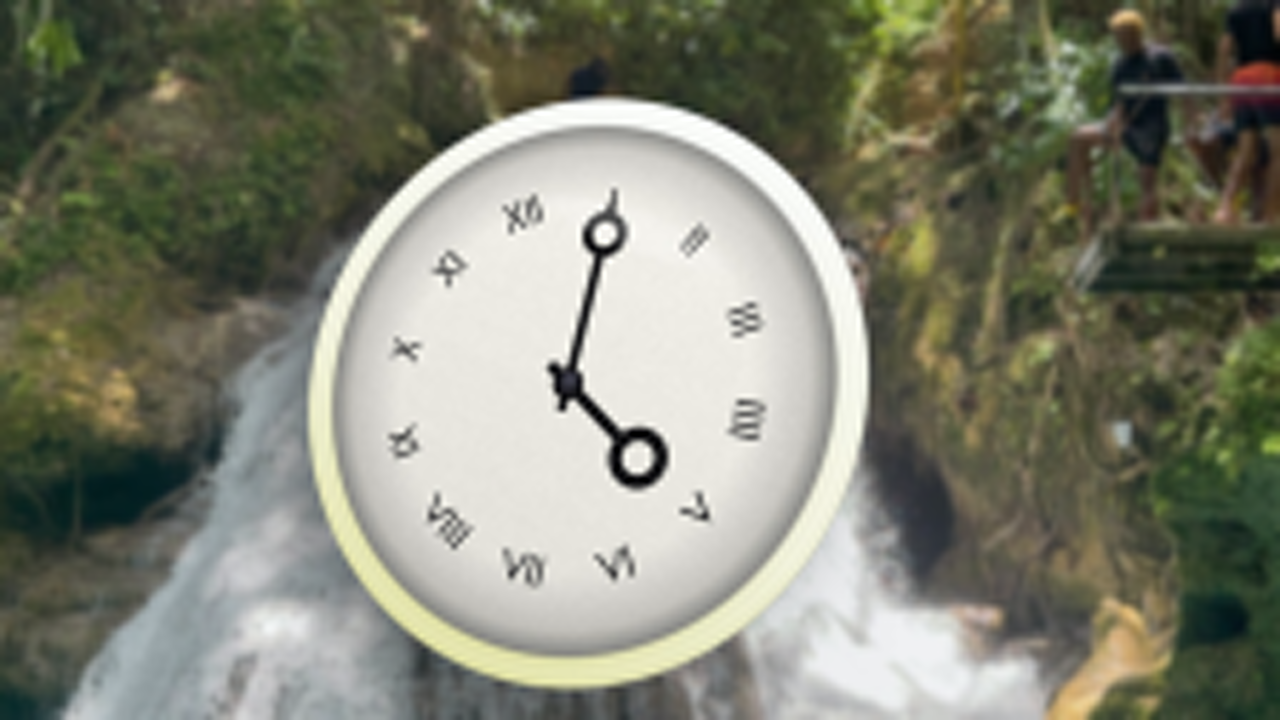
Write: h=5 m=5
